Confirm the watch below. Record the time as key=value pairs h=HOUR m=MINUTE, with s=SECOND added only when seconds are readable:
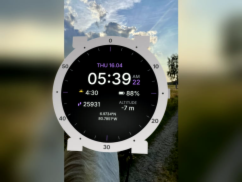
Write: h=5 m=39
